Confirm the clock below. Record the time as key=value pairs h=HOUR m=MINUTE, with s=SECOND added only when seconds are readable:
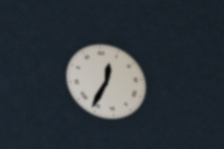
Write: h=12 m=36
